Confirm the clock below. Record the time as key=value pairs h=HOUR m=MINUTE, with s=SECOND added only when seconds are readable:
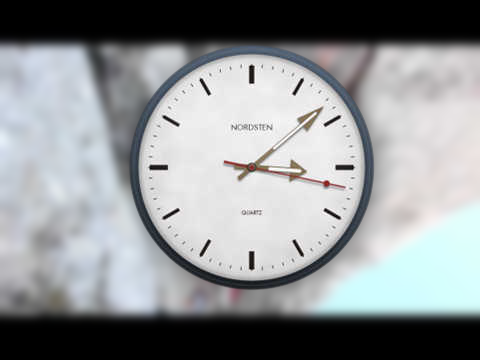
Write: h=3 m=8 s=17
